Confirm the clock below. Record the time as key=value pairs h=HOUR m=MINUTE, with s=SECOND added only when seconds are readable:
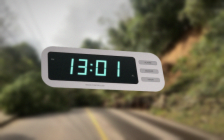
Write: h=13 m=1
